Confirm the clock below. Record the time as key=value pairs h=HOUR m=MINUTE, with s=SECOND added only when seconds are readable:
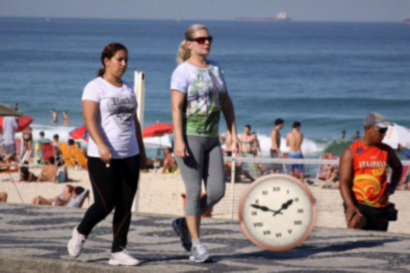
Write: h=1 m=48
